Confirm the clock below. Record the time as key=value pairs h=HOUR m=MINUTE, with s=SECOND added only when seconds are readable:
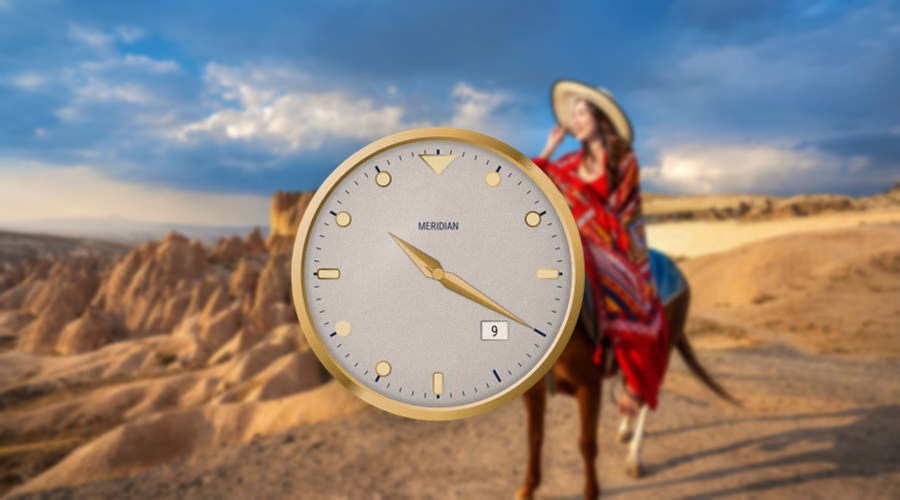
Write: h=10 m=20
